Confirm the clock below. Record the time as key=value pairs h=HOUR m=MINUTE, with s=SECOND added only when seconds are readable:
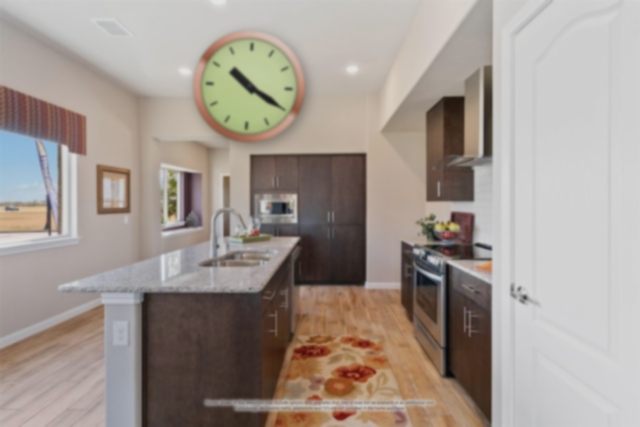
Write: h=10 m=20
